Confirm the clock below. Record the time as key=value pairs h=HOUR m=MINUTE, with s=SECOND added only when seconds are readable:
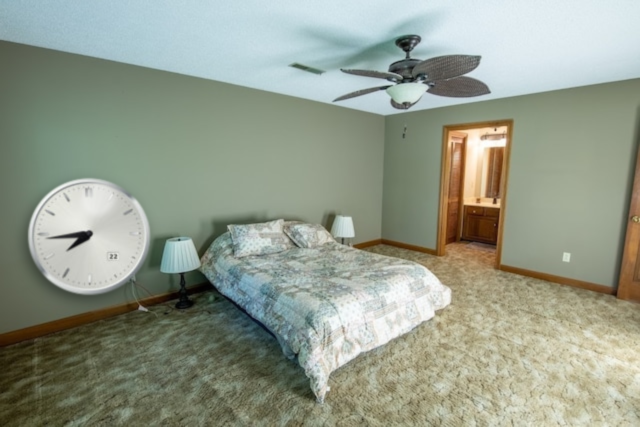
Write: h=7 m=44
